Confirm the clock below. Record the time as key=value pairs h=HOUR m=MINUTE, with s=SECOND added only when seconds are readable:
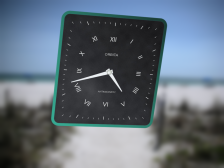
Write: h=4 m=42
